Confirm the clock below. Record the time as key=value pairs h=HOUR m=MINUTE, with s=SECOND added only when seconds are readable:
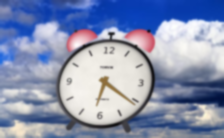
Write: h=6 m=21
